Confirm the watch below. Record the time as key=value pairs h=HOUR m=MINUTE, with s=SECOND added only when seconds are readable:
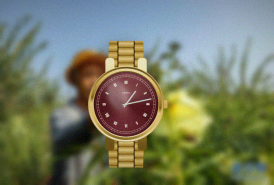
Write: h=1 m=13
